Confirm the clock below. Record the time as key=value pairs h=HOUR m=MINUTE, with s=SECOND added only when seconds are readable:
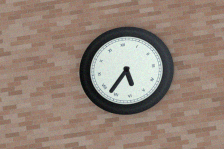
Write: h=5 m=37
